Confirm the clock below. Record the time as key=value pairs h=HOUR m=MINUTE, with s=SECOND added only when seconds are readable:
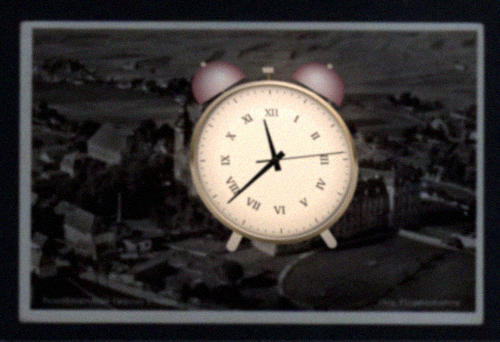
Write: h=11 m=38 s=14
